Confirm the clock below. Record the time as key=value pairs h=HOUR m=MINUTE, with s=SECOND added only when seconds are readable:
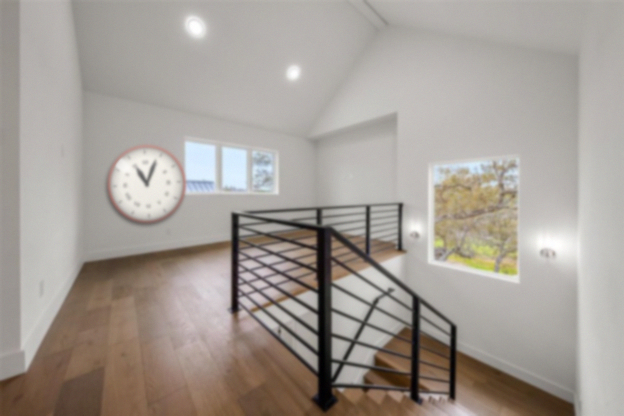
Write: h=11 m=4
